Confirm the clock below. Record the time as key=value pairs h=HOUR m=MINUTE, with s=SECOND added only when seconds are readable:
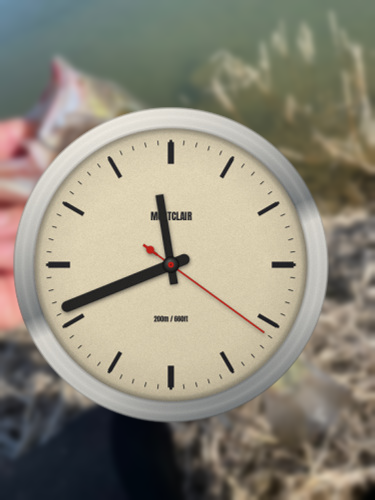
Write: h=11 m=41 s=21
